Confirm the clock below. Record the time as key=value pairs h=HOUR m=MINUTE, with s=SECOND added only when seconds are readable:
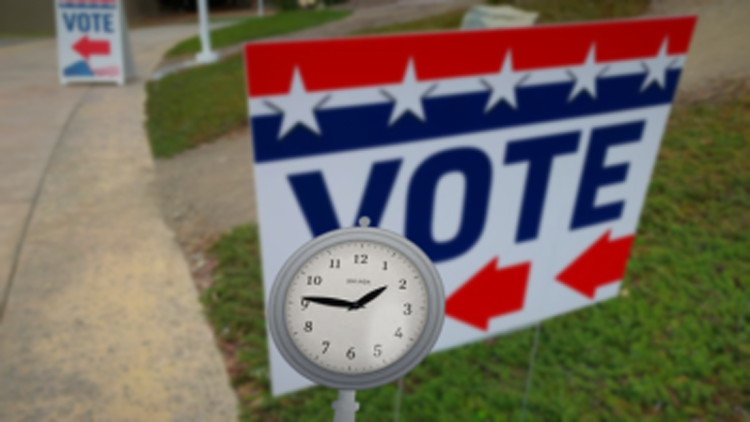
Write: h=1 m=46
